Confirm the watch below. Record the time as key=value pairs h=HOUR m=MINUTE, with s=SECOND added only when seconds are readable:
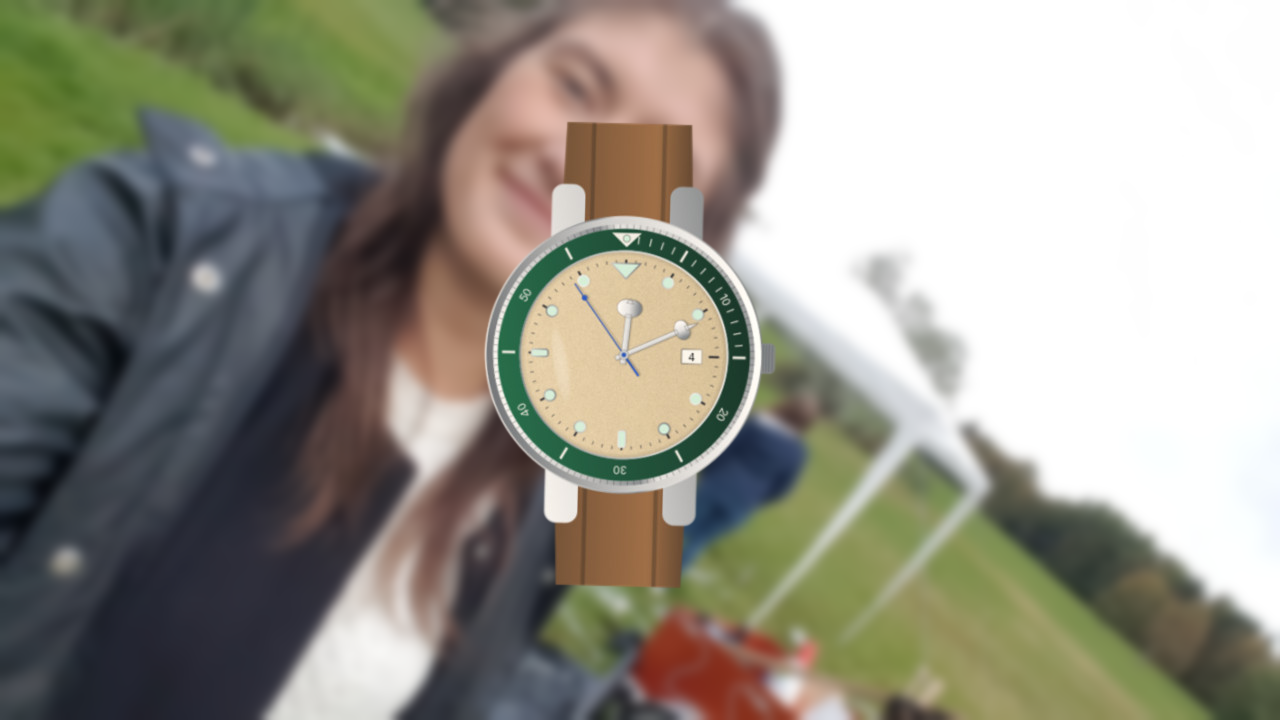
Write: h=12 m=10 s=54
